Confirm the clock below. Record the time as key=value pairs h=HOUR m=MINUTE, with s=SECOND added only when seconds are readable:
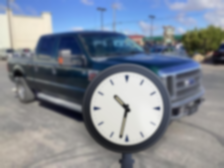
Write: h=10 m=32
